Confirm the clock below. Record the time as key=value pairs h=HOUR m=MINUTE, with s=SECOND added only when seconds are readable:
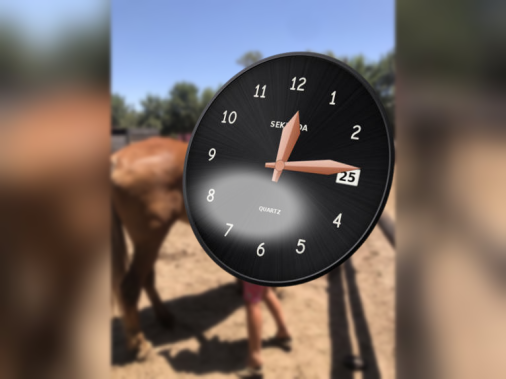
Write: h=12 m=14
